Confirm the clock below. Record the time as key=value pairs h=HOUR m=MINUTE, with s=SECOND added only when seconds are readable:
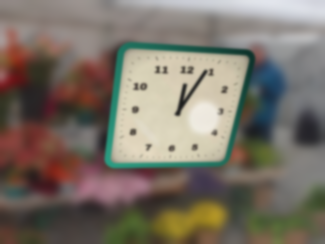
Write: h=12 m=4
